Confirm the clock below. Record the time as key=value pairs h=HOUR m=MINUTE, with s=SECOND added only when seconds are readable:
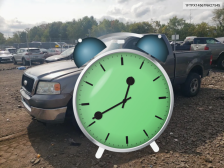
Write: h=12 m=41
